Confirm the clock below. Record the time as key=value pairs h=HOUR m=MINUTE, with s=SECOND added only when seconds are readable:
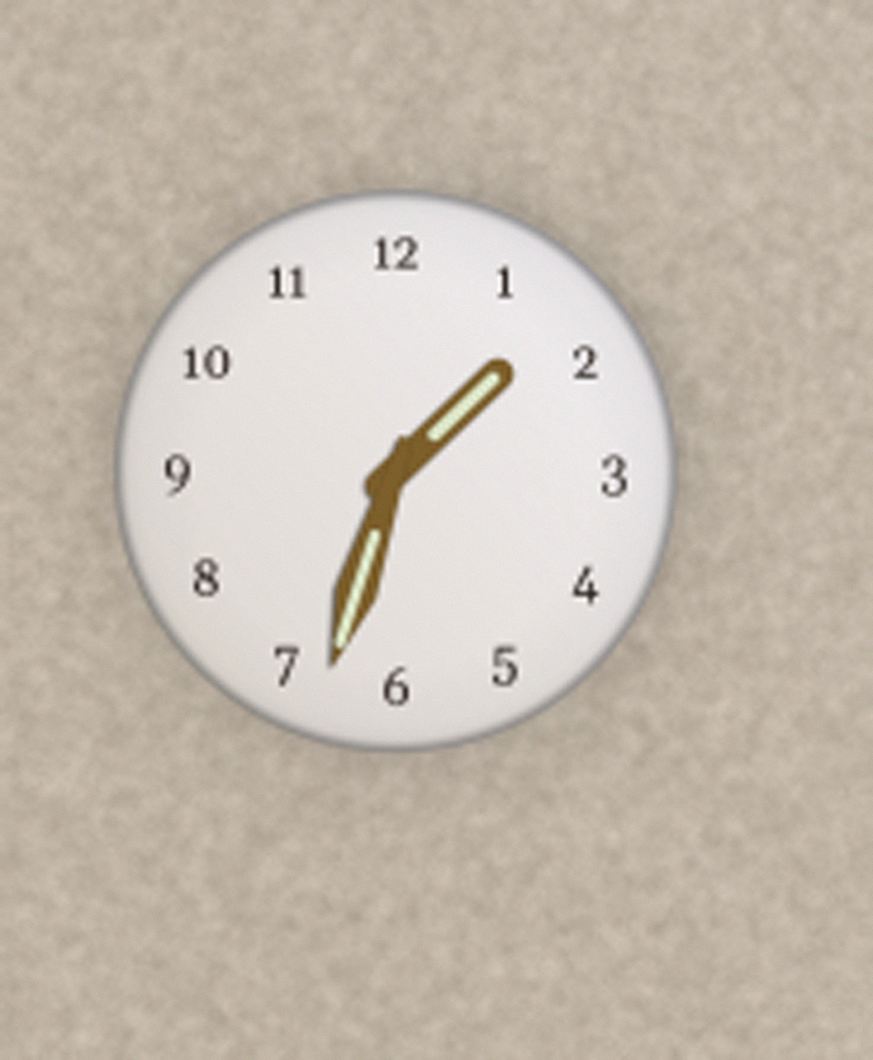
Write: h=1 m=33
